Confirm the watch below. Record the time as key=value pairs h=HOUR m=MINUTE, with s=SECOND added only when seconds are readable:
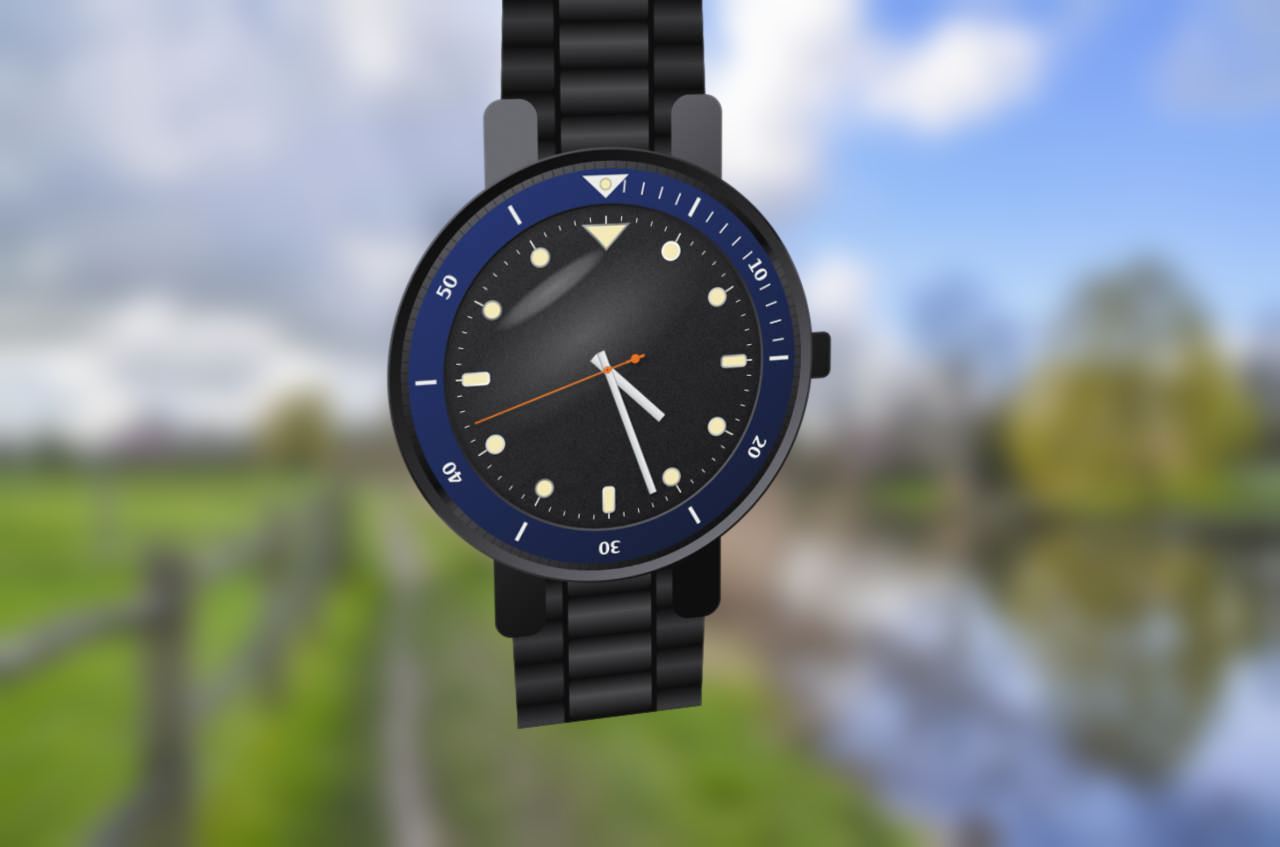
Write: h=4 m=26 s=42
